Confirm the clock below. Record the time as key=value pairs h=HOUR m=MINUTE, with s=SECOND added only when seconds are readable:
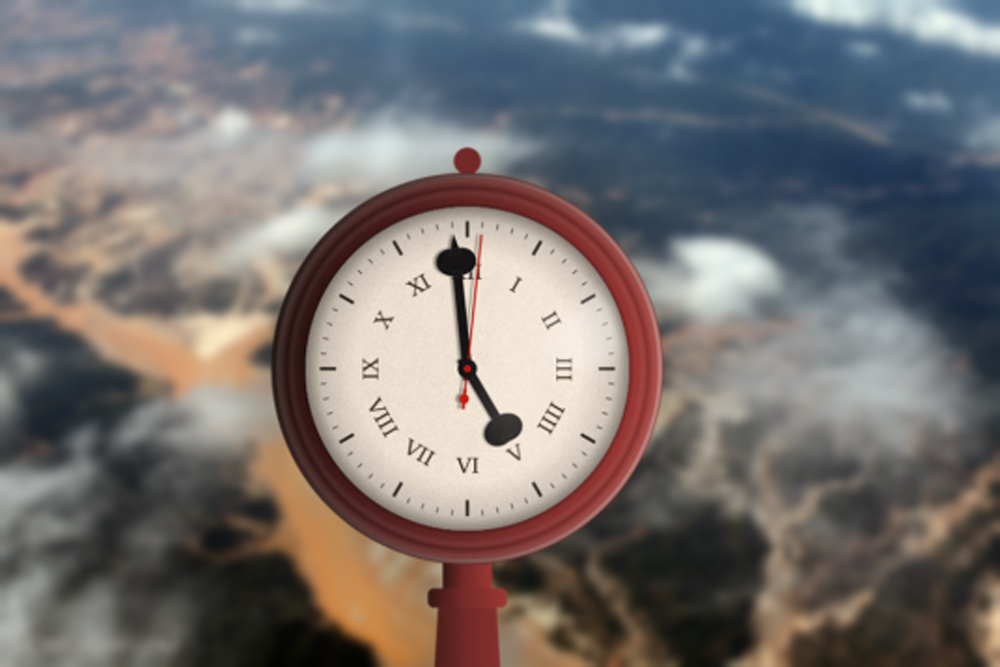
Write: h=4 m=59 s=1
